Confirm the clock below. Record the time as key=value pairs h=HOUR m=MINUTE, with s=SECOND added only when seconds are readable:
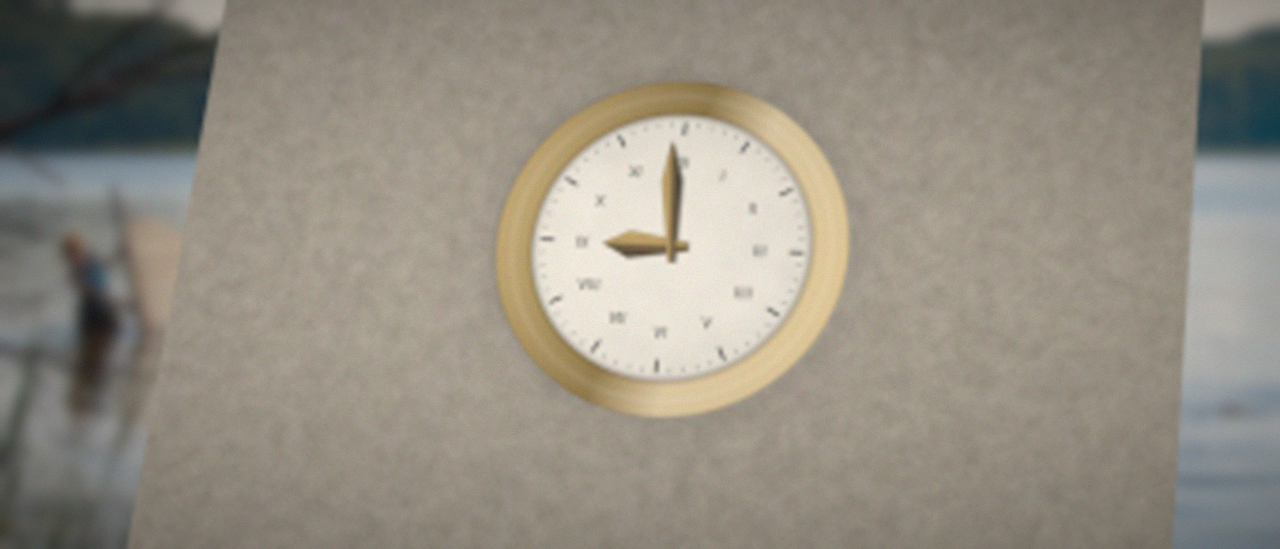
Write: h=8 m=59
